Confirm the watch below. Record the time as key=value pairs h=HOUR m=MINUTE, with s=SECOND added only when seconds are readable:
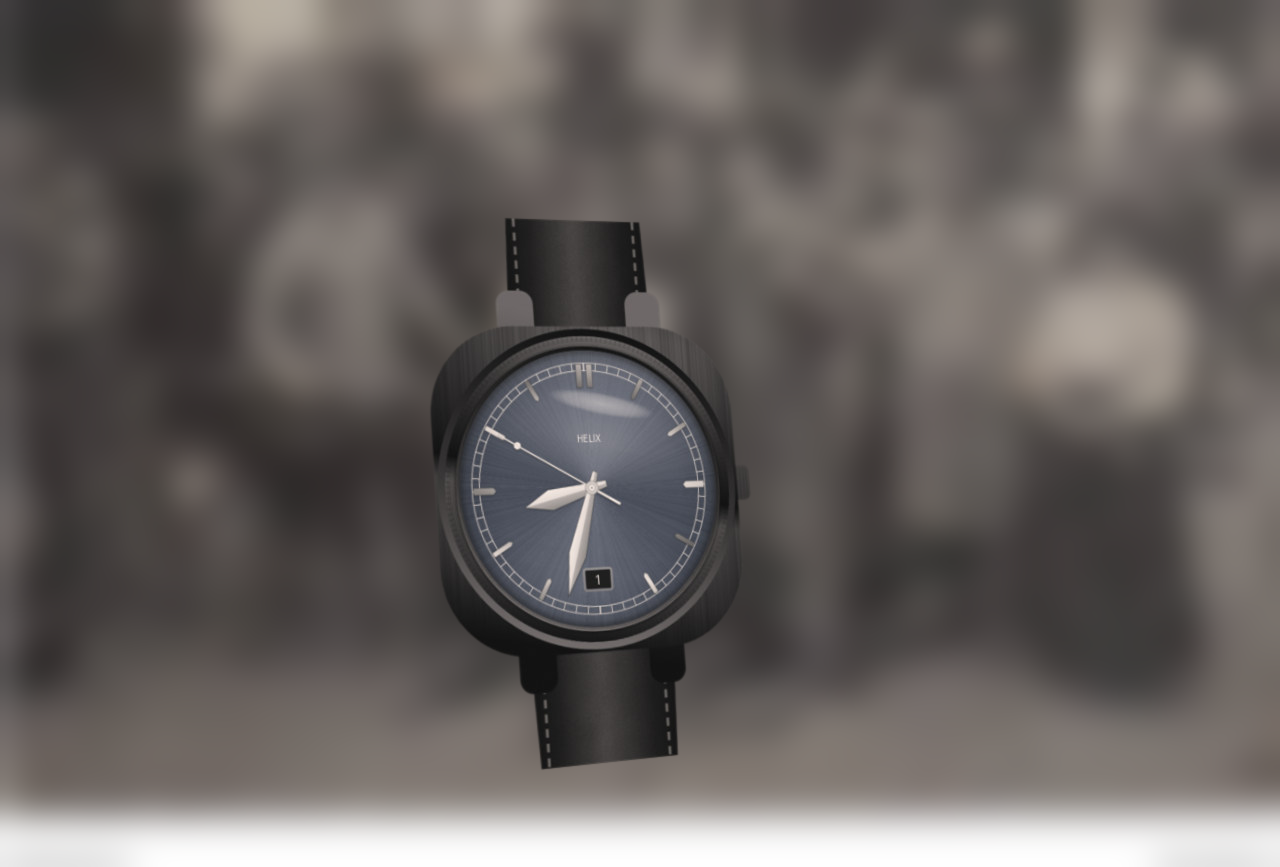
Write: h=8 m=32 s=50
